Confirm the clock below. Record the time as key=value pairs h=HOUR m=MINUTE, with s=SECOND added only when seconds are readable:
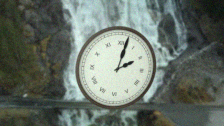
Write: h=2 m=2
